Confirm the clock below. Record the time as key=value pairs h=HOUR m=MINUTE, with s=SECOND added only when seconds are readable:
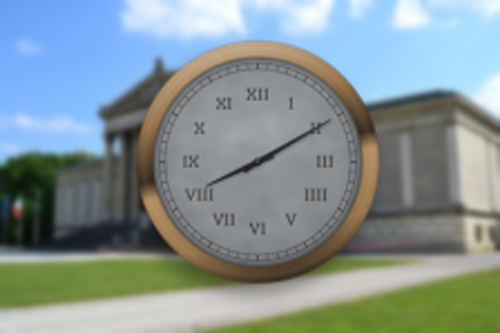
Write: h=8 m=10
